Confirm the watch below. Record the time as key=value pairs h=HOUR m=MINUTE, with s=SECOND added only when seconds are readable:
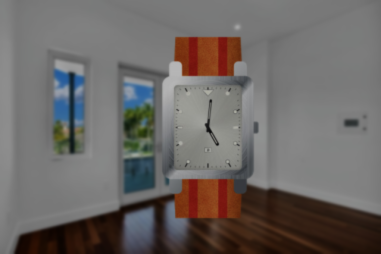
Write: h=5 m=1
